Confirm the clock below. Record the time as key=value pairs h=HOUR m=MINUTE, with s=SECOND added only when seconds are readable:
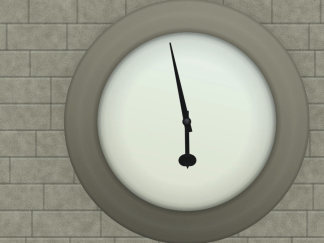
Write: h=5 m=58
